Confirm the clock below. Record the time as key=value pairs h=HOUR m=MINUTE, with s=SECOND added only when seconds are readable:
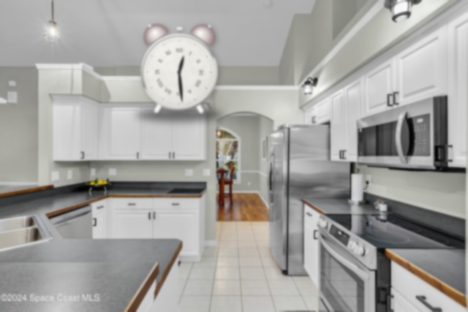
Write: h=12 m=29
